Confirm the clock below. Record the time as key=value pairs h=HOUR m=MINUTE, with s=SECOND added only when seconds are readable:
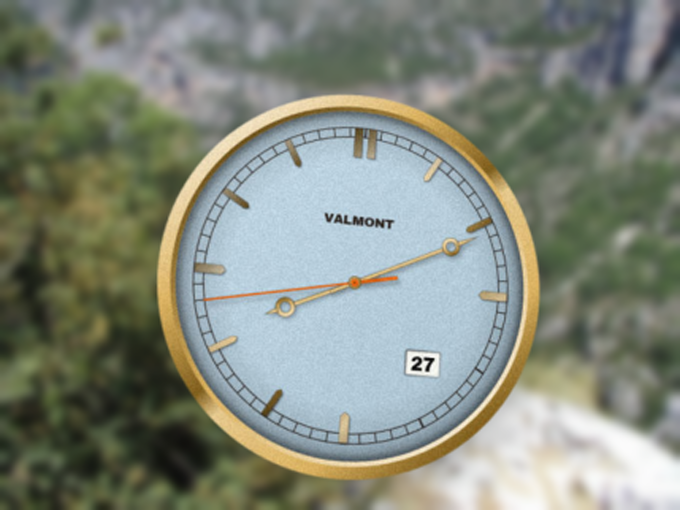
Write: h=8 m=10 s=43
